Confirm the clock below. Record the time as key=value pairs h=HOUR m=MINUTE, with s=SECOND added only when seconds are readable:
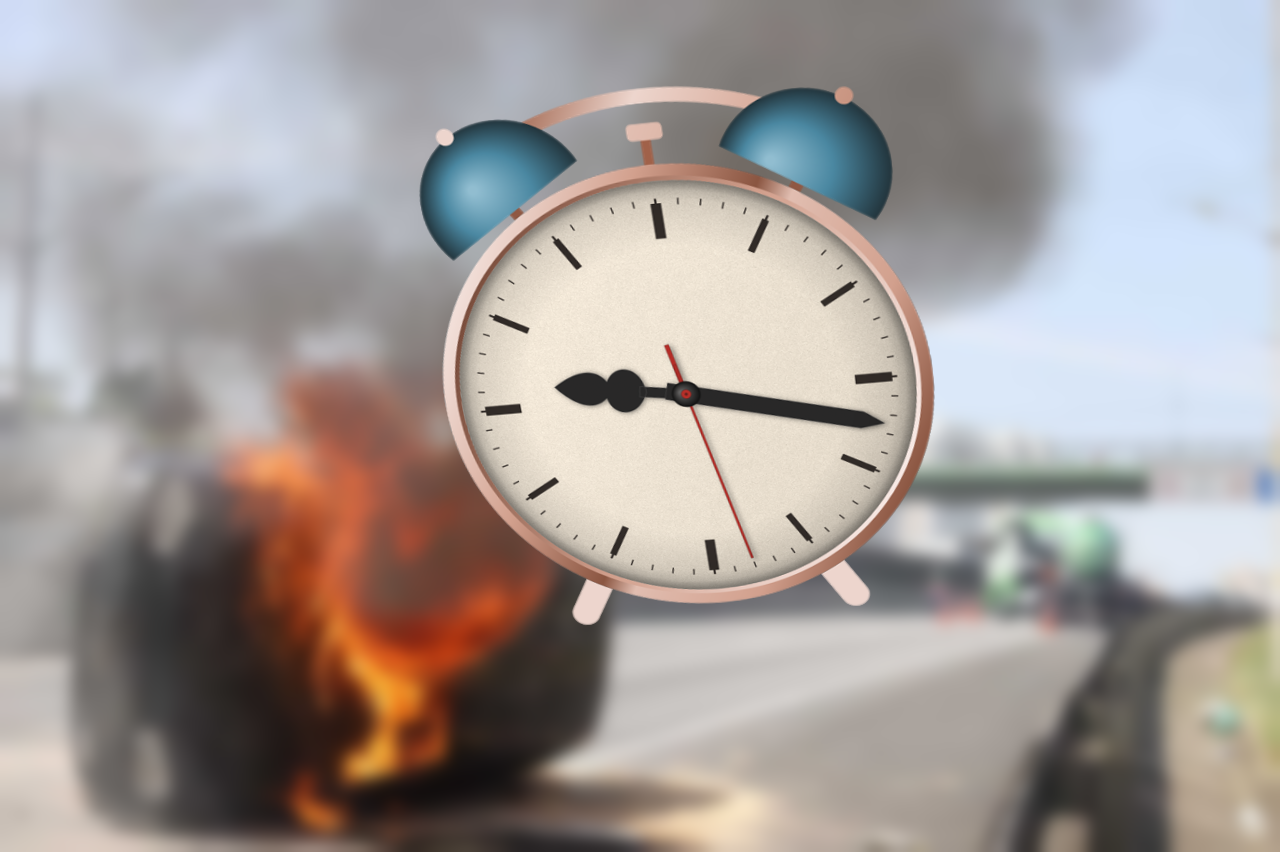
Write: h=9 m=17 s=28
